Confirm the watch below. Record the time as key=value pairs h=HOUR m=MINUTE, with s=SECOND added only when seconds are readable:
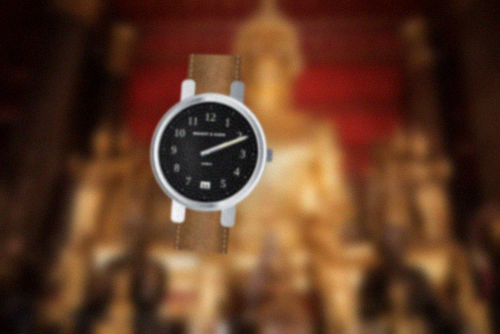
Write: h=2 m=11
